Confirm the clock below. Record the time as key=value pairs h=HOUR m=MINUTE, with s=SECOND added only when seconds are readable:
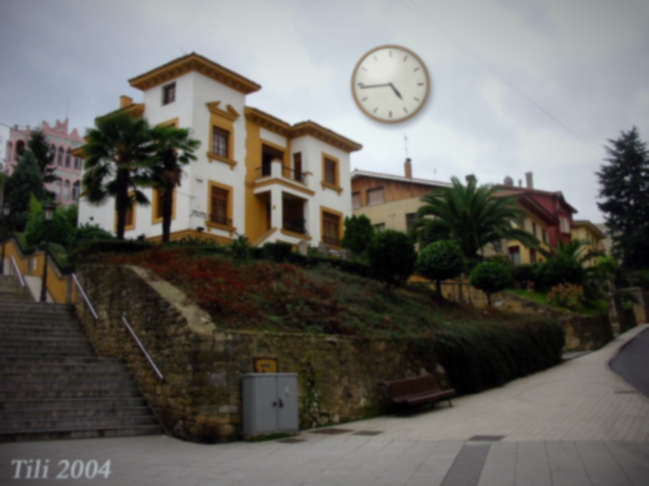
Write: h=4 m=44
